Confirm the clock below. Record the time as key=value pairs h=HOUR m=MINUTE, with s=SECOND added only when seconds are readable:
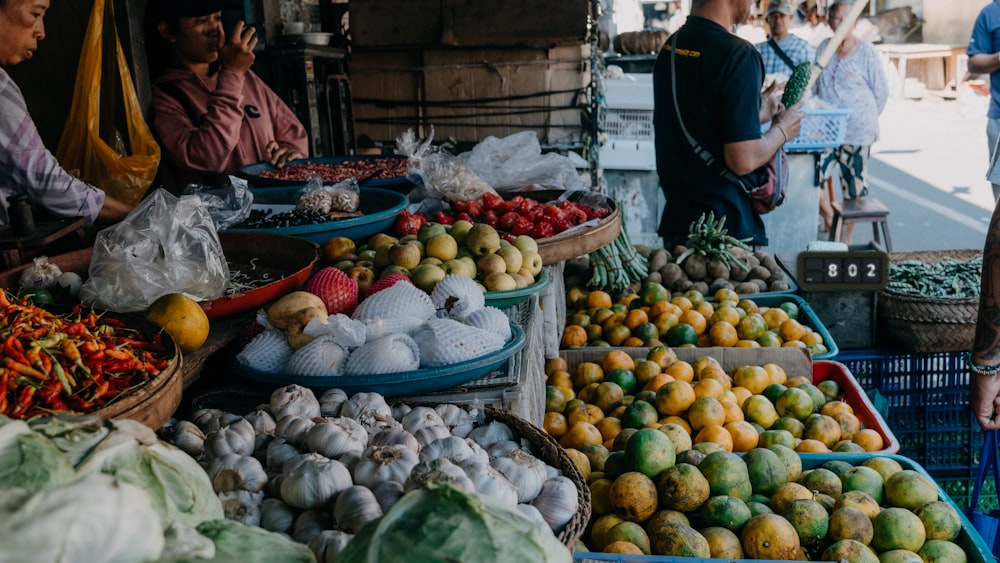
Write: h=8 m=2
